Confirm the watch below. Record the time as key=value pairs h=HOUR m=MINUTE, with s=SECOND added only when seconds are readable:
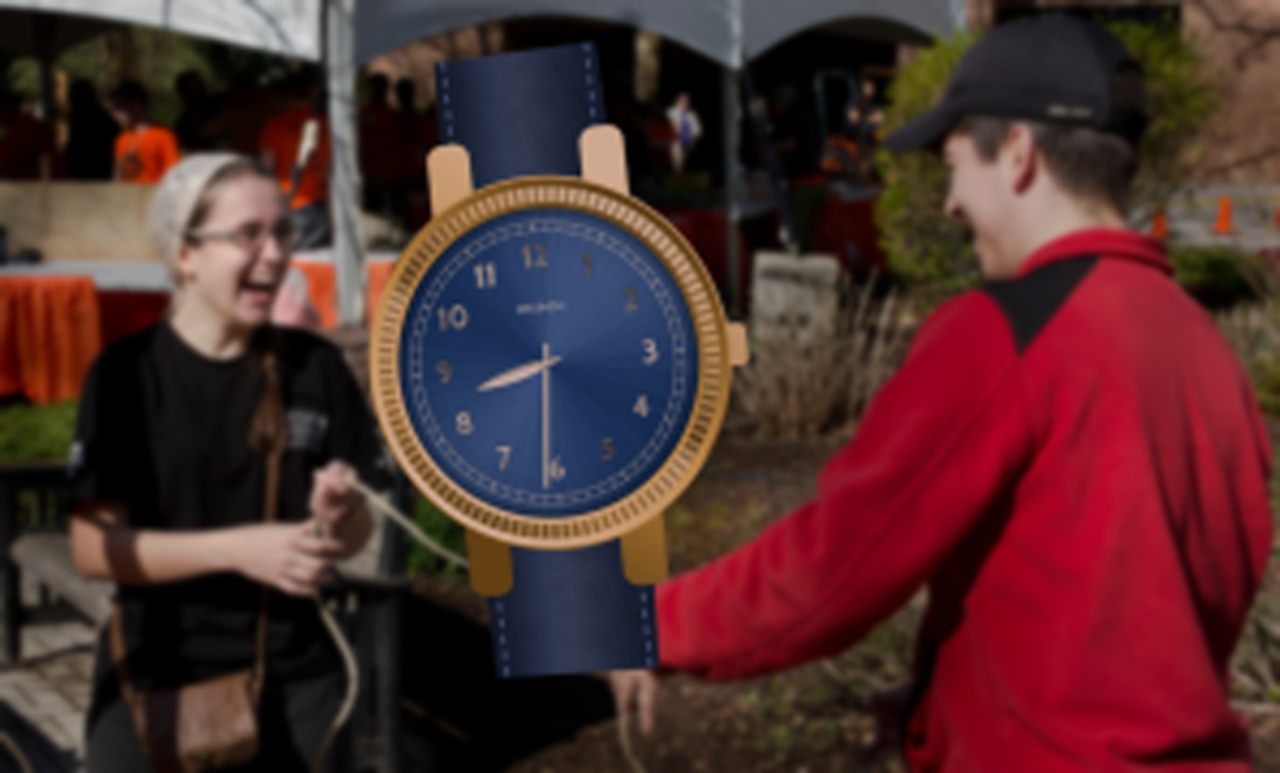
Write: h=8 m=31
